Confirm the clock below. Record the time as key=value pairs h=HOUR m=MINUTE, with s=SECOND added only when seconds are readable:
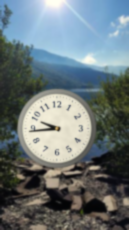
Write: h=9 m=44
